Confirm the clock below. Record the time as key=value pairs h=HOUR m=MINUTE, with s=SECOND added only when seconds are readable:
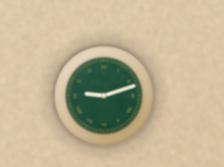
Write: h=9 m=12
